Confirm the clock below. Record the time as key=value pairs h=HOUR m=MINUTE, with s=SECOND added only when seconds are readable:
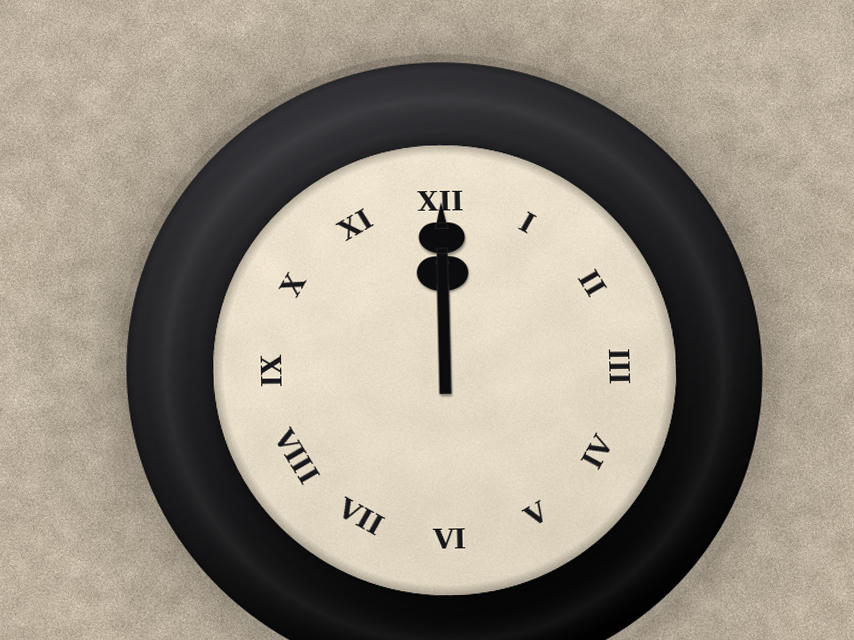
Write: h=12 m=0
